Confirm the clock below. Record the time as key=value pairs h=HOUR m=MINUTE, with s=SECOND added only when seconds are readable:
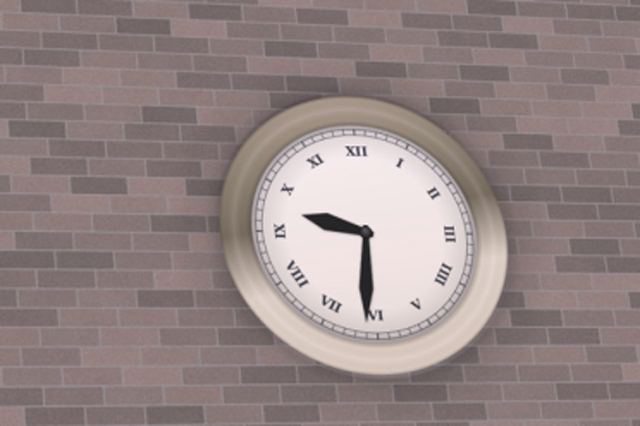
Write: h=9 m=31
